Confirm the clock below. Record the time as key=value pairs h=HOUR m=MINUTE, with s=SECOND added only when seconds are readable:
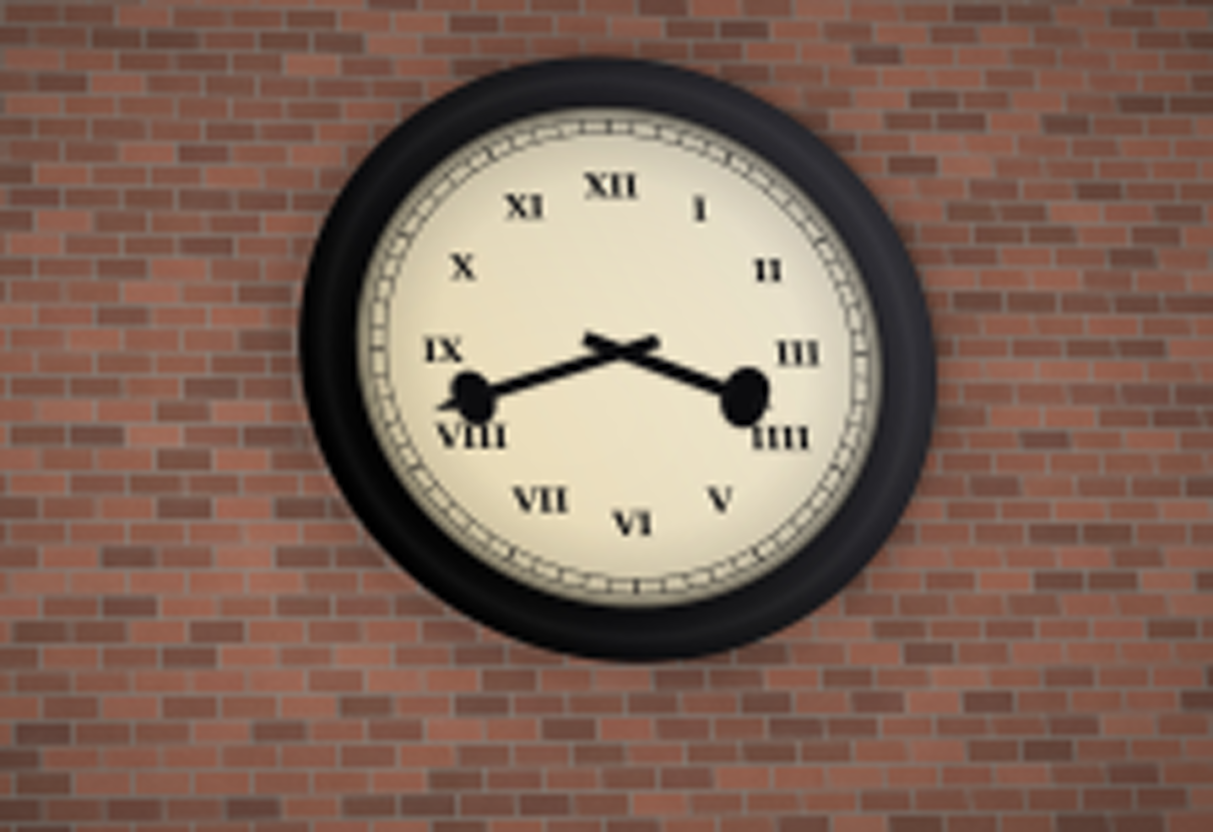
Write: h=3 m=42
